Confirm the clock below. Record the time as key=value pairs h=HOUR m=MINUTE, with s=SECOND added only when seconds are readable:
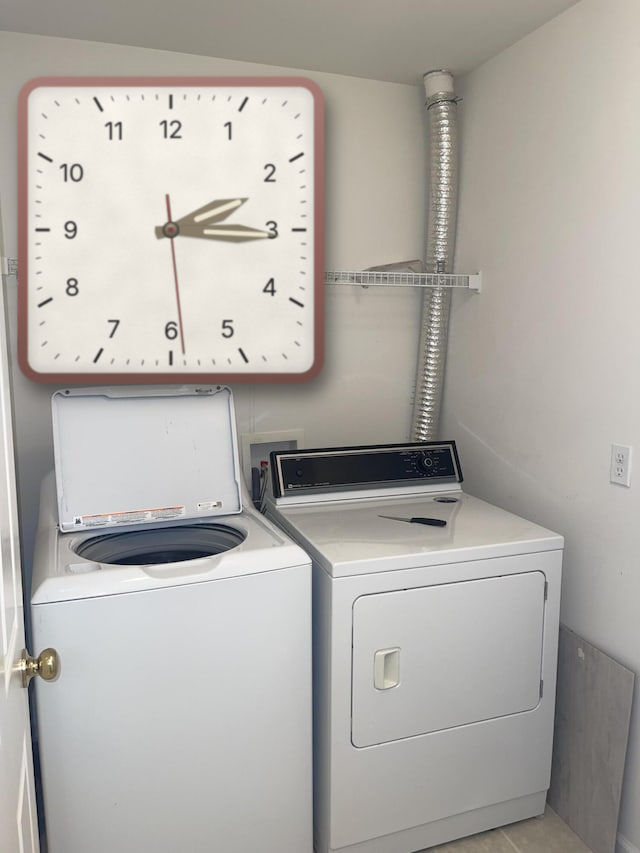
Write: h=2 m=15 s=29
